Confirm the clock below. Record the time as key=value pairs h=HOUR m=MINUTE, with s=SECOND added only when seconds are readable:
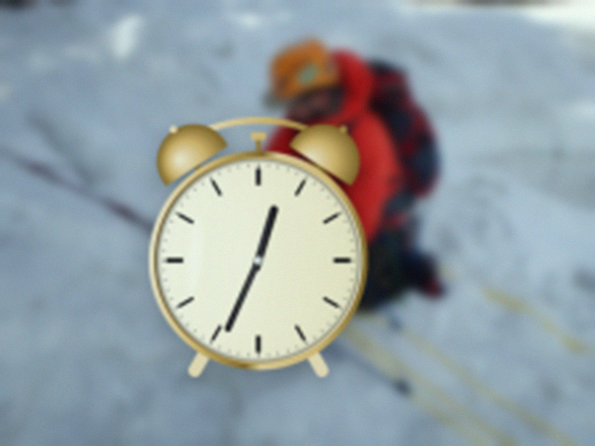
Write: h=12 m=34
